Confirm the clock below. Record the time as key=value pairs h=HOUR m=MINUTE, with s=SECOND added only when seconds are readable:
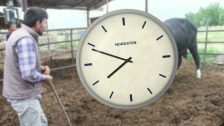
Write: h=7 m=49
